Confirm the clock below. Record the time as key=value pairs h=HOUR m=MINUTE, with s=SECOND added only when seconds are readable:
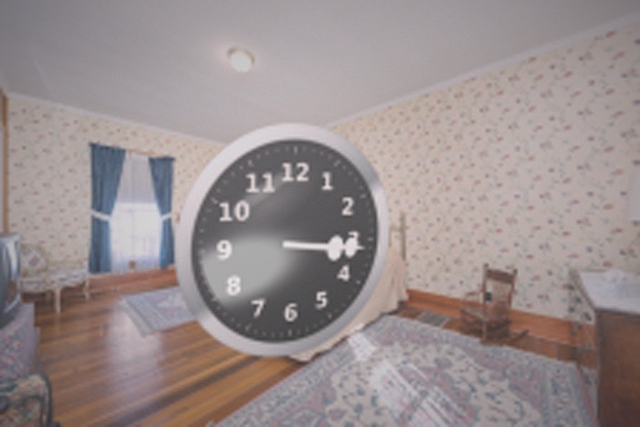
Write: h=3 m=16
